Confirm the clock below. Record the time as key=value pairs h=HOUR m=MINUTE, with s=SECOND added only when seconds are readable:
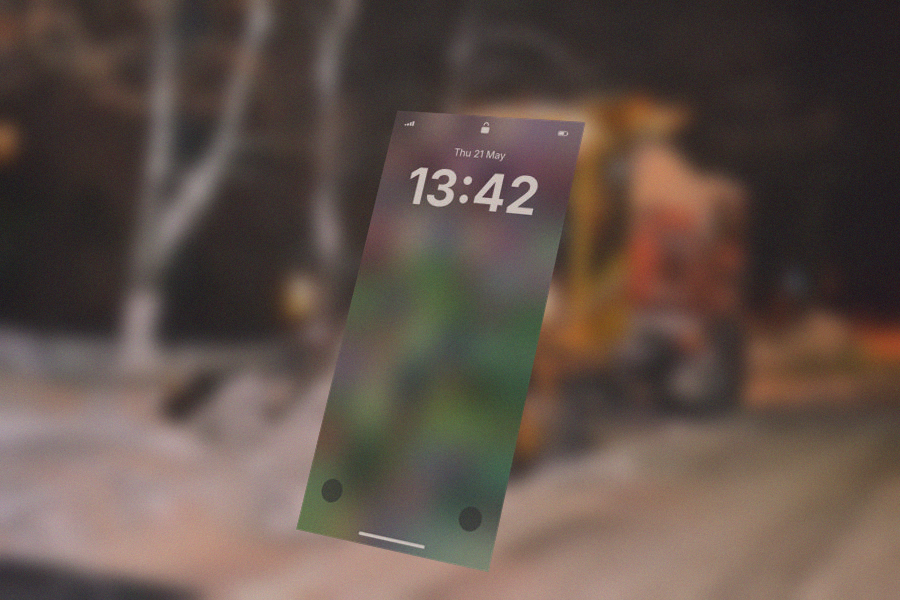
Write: h=13 m=42
